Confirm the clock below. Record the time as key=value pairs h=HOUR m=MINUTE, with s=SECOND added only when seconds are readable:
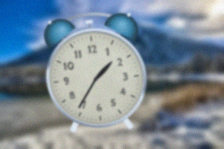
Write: h=1 m=36
